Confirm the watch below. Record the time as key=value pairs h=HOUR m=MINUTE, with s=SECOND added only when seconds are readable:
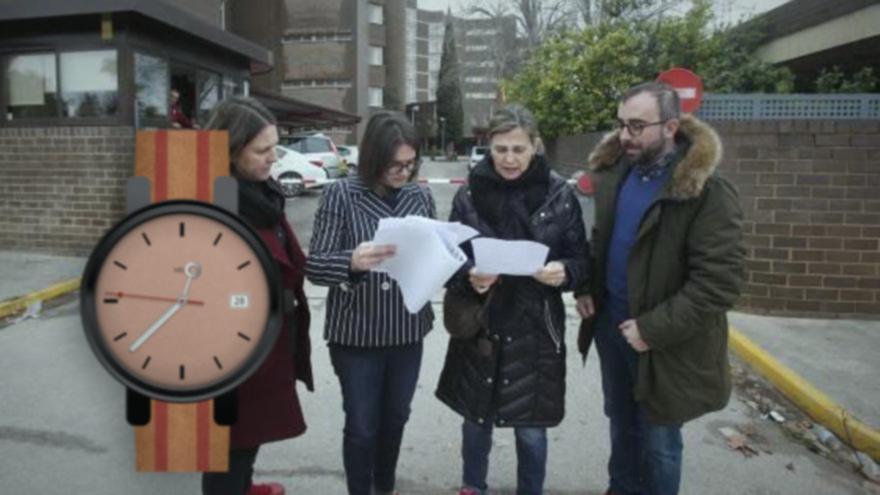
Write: h=12 m=37 s=46
